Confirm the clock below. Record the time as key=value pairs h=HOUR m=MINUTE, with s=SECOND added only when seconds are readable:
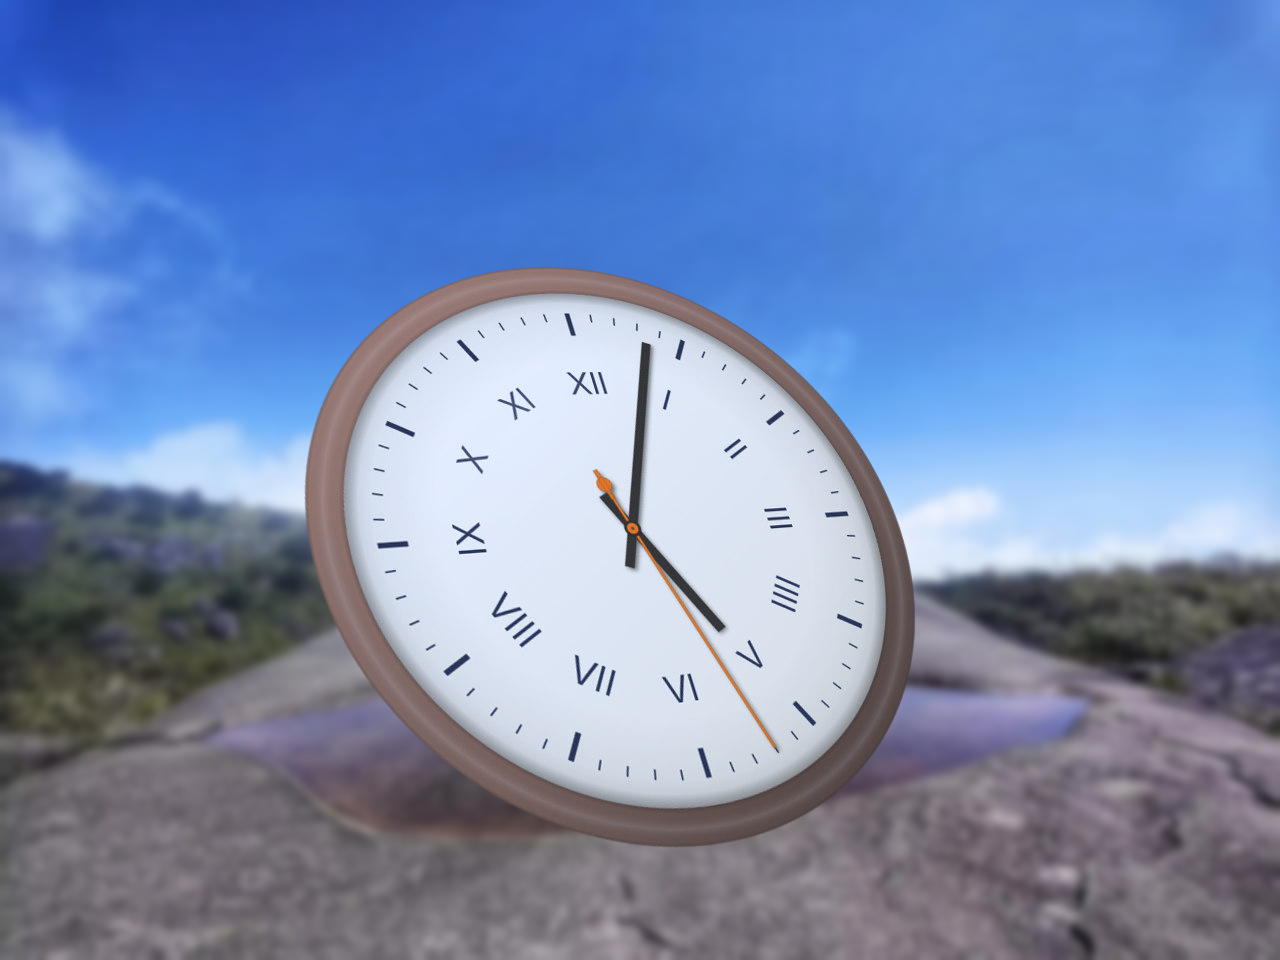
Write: h=5 m=3 s=27
